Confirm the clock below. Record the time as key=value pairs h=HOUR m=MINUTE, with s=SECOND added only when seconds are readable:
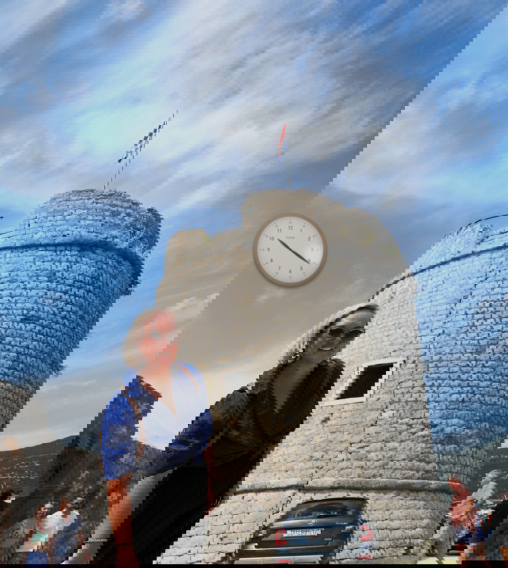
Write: h=10 m=21
